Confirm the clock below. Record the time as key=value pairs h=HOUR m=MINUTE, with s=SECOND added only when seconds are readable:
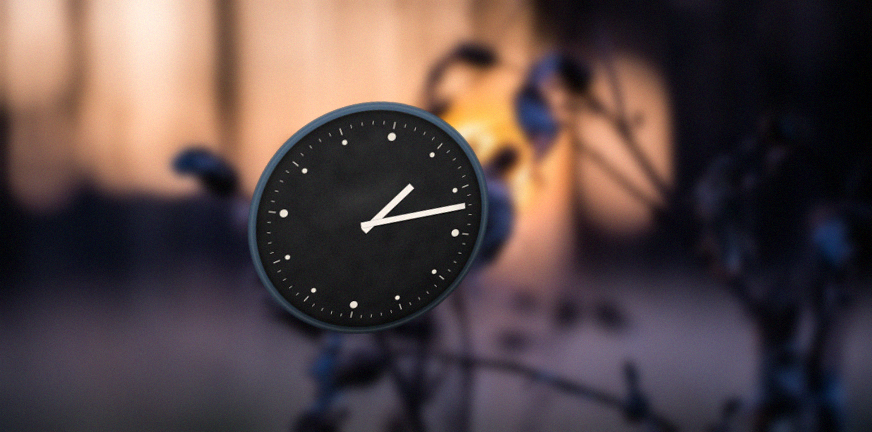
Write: h=1 m=12
